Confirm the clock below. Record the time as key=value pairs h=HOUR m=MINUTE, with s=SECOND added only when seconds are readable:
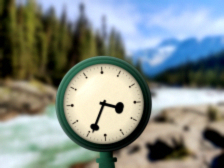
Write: h=3 m=34
